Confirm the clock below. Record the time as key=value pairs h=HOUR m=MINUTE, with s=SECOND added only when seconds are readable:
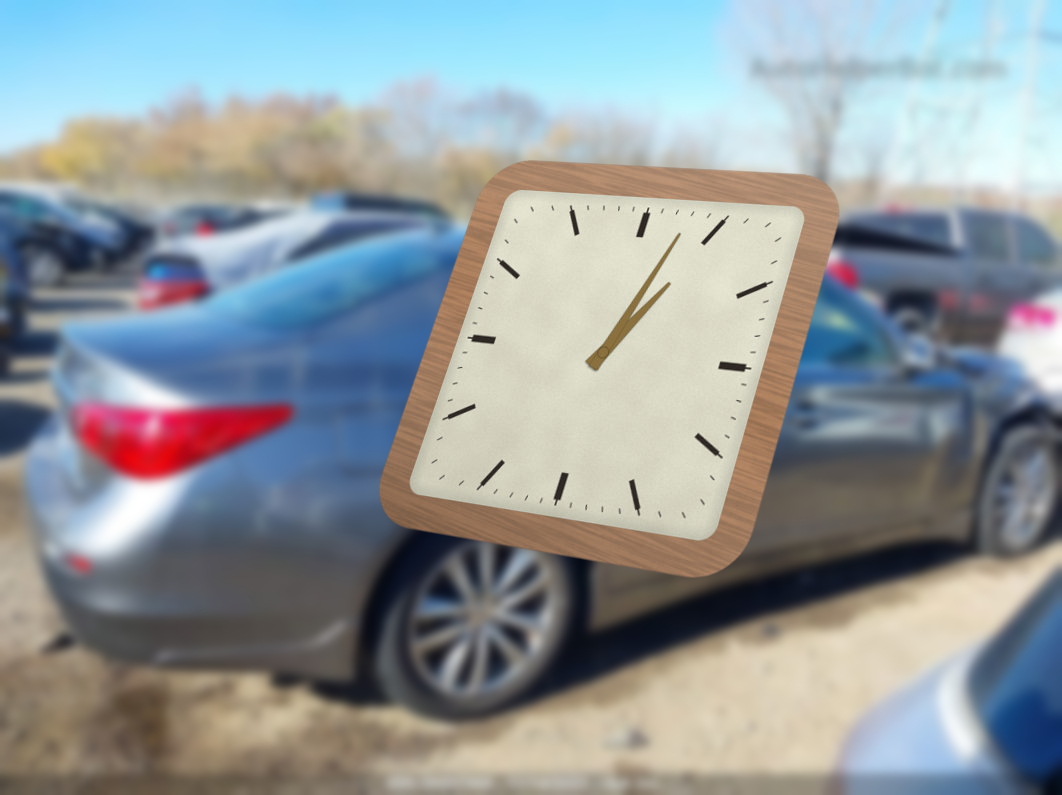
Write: h=1 m=3
